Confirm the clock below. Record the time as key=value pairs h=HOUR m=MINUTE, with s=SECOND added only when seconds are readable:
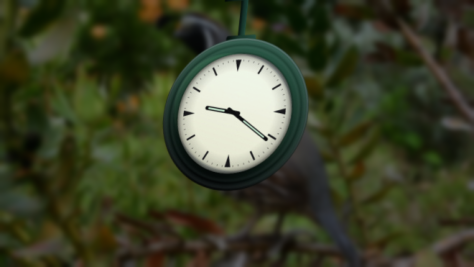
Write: h=9 m=21
